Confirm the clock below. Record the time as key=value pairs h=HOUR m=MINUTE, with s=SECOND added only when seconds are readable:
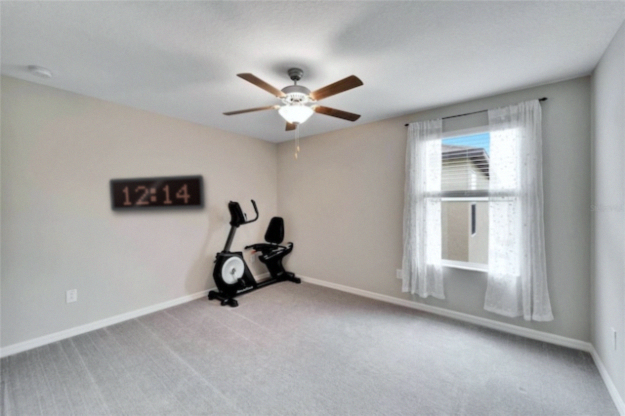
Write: h=12 m=14
